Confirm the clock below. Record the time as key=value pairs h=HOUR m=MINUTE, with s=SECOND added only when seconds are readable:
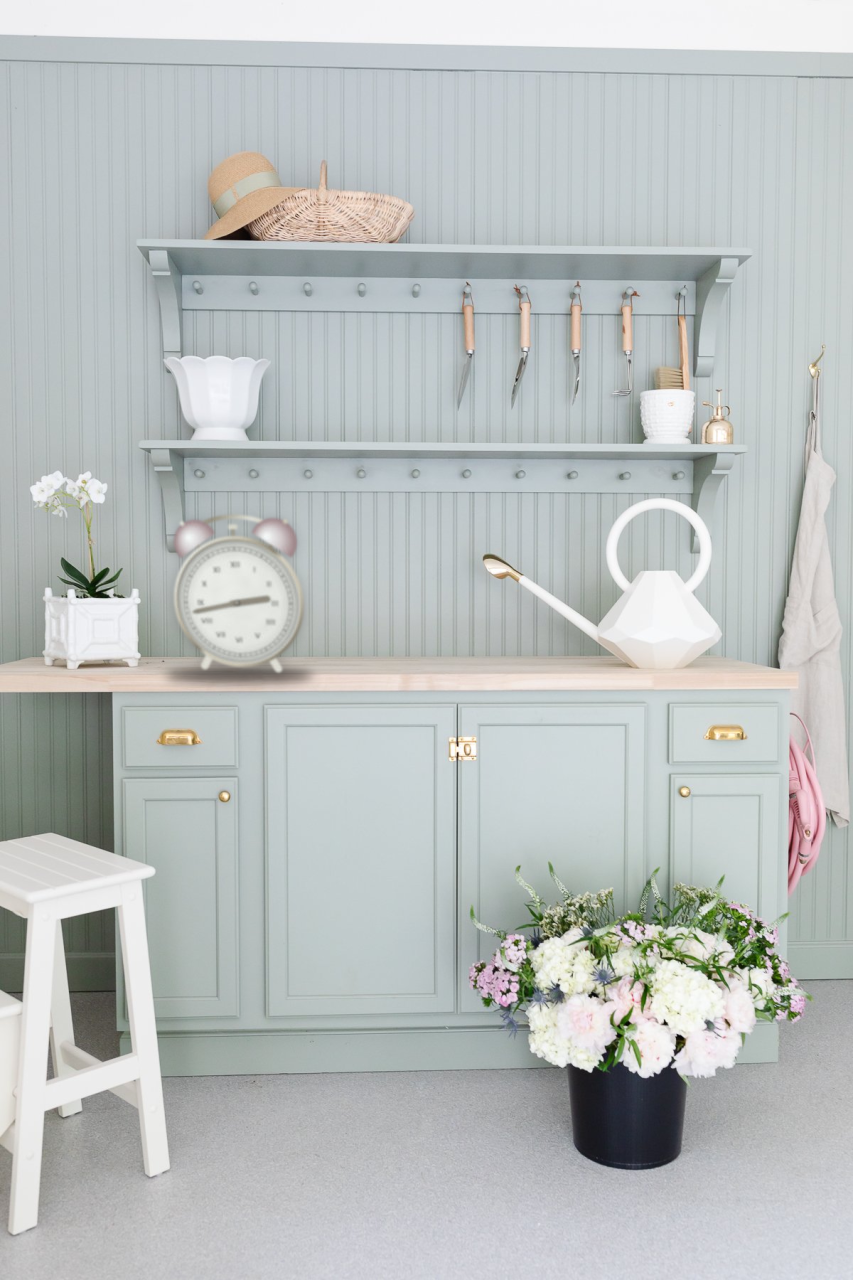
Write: h=2 m=43
